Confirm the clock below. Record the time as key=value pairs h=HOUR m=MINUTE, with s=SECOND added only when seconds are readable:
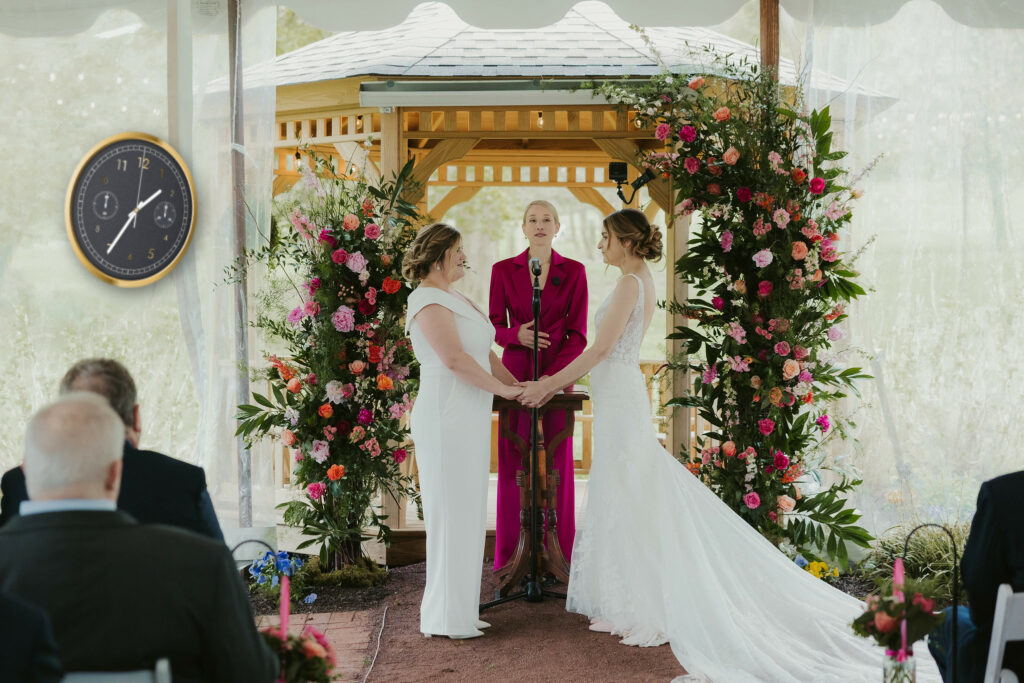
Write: h=1 m=35
